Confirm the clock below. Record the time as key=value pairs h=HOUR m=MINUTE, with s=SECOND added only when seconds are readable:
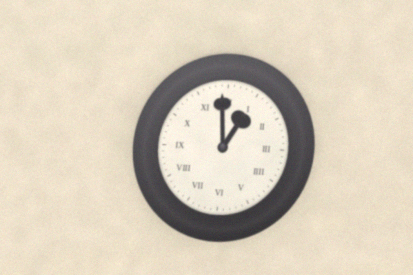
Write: h=12 m=59
